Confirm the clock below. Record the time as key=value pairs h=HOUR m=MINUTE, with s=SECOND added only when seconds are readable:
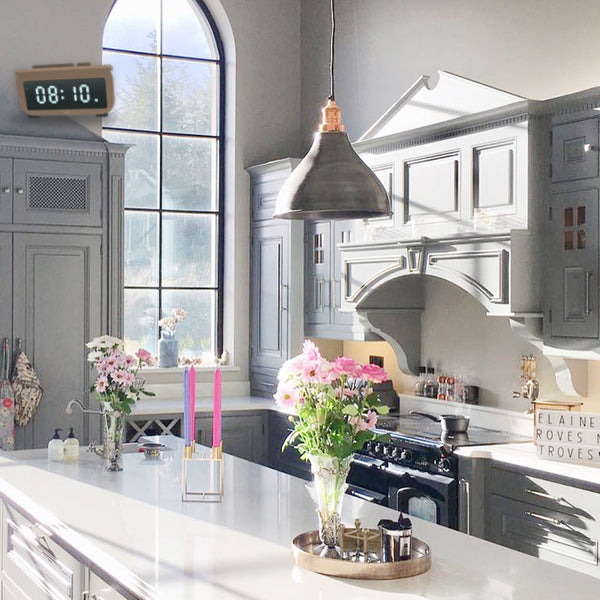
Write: h=8 m=10
